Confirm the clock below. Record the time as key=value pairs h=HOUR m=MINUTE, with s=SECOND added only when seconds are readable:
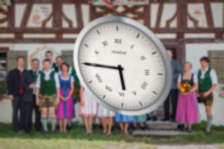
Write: h=5 m=45
